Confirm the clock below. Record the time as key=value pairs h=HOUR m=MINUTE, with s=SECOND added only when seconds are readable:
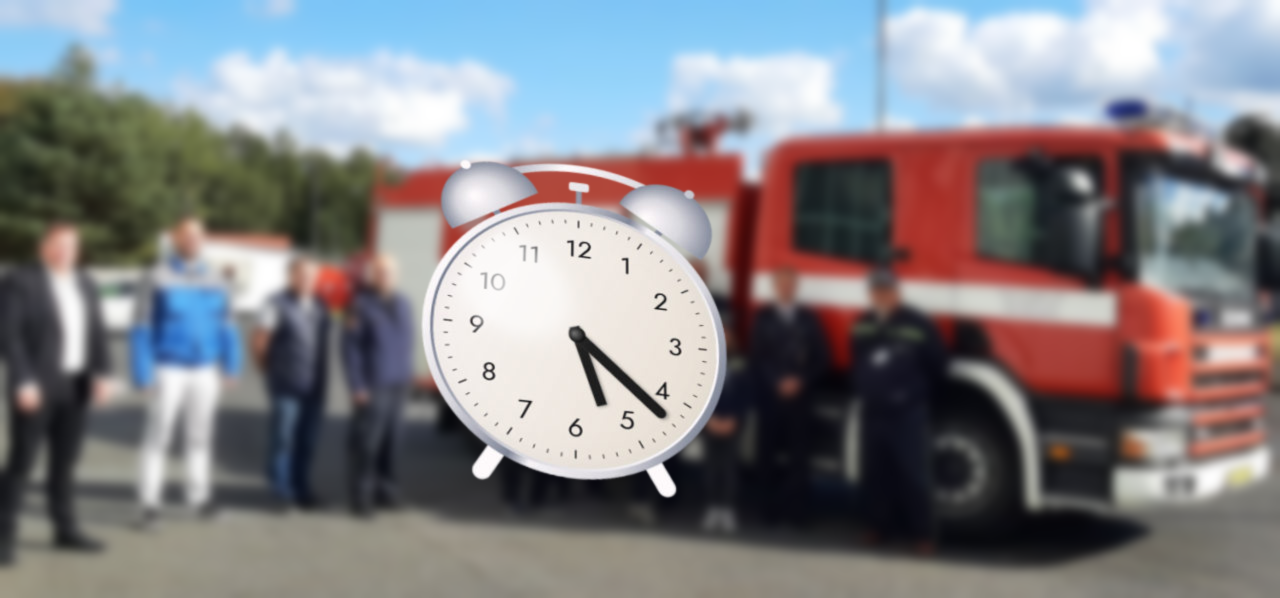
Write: h=5 m=22
